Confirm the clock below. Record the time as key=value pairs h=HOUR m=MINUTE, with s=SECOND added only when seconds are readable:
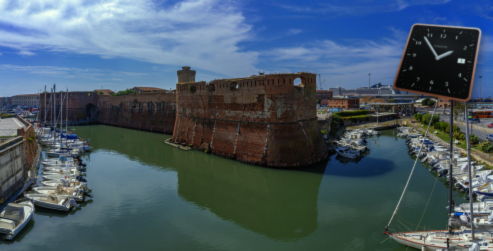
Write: h=1 m=53
